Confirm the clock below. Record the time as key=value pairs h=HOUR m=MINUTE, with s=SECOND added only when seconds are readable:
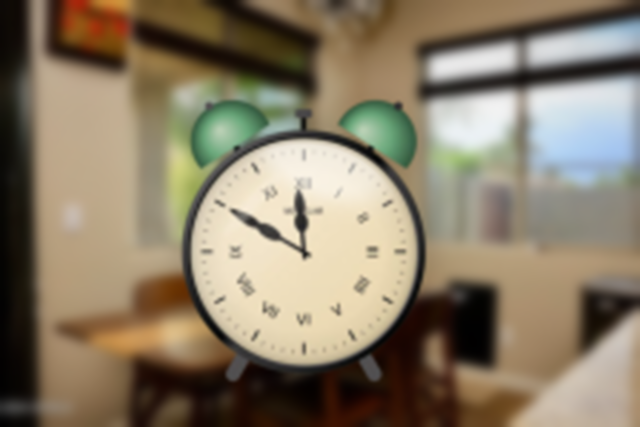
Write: h=11 m=50
